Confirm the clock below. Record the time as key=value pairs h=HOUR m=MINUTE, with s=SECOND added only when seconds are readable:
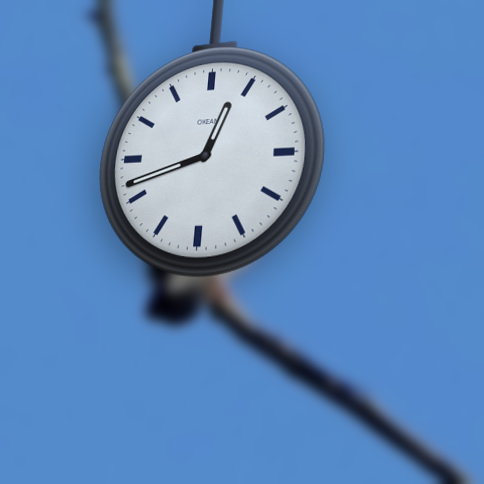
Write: h=12 m=42
